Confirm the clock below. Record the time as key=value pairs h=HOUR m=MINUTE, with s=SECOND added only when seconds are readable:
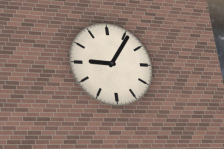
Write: h=9 m=6
